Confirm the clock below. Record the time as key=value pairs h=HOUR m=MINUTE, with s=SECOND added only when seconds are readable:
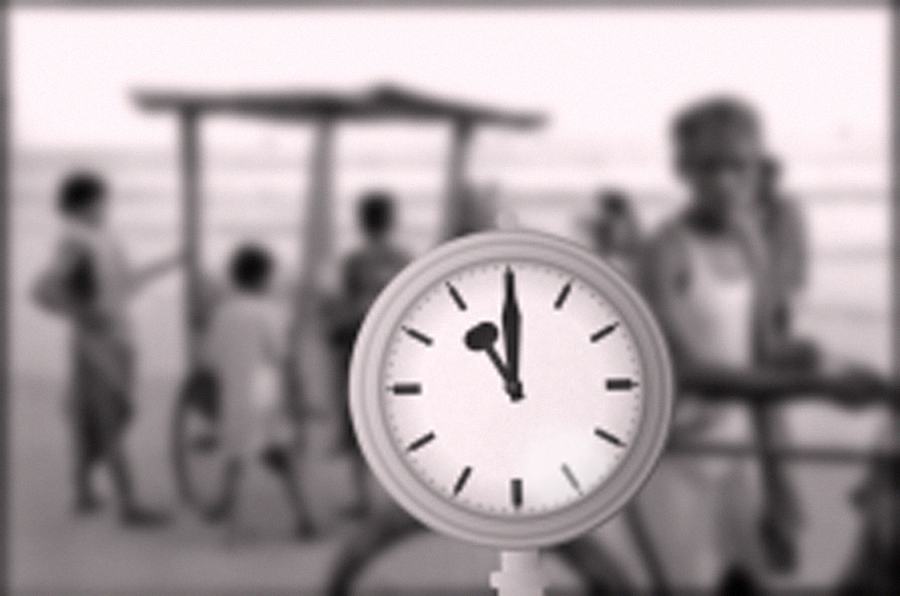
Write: h=11 m=0
